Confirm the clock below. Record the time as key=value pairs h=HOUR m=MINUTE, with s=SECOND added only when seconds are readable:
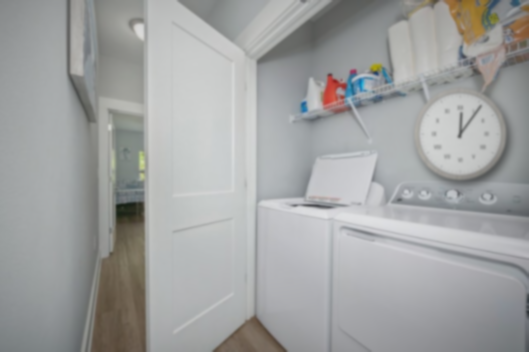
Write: h=12 m=6
